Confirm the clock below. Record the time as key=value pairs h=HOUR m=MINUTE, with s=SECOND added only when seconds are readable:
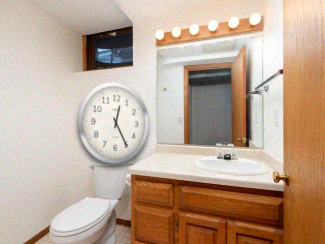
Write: h=12 m=25
